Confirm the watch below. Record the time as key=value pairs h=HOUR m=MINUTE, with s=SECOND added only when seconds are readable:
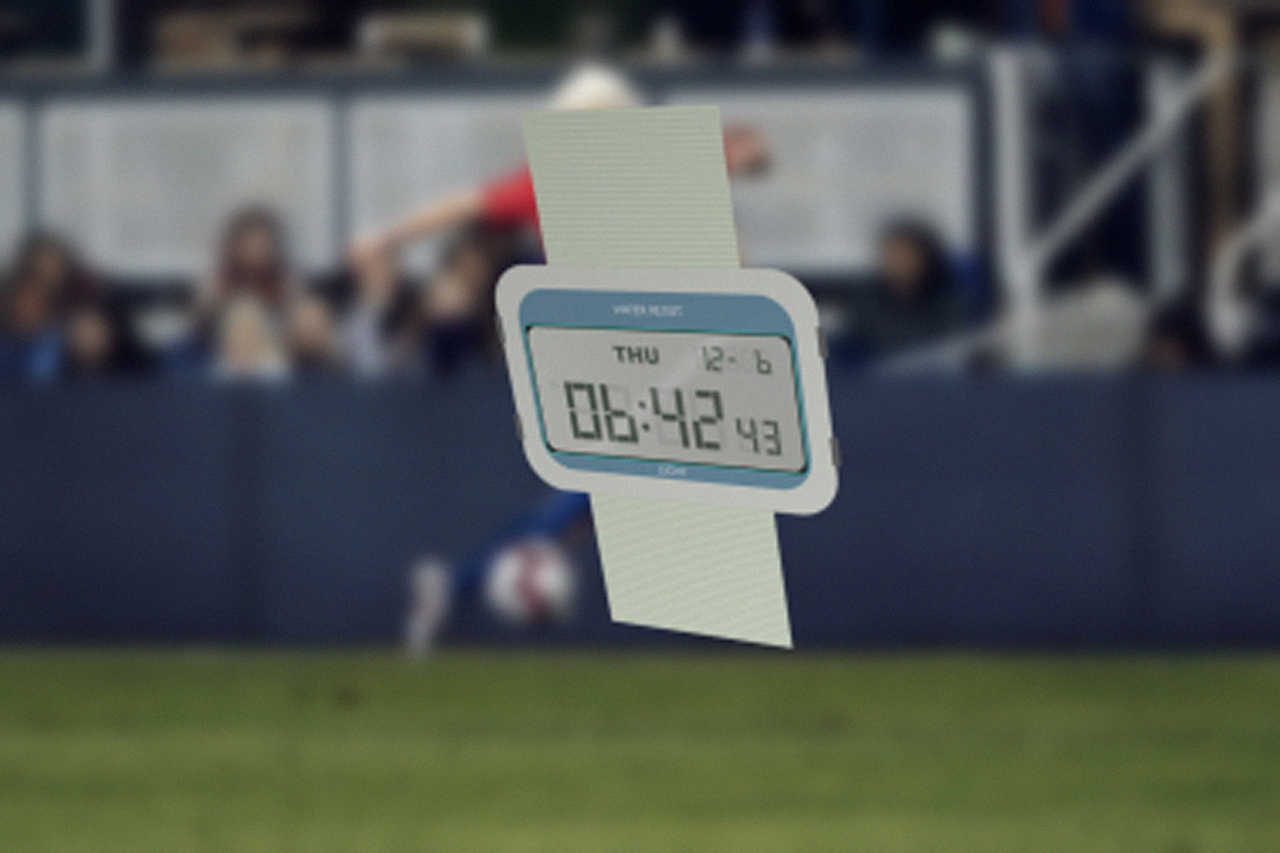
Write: h=6 m=42 s=43
